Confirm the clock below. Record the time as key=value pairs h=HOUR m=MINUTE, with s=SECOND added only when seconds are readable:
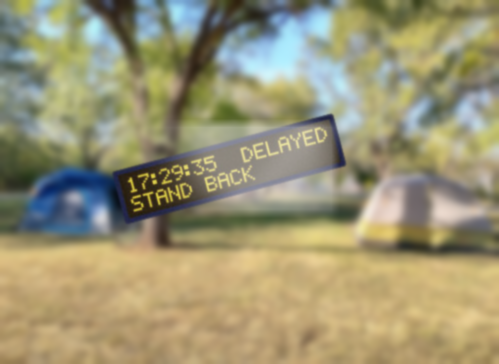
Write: h=17 m=29 s=35
